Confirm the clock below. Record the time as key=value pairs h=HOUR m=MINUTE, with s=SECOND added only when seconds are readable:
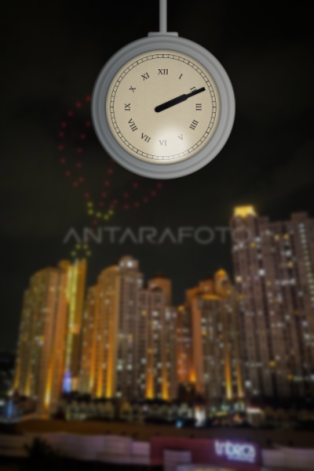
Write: h=2 m=11
